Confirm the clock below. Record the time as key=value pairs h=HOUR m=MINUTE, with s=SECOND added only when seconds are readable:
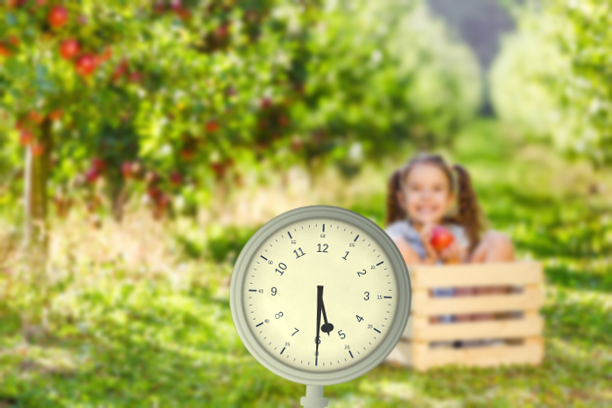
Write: h=5 m=30
